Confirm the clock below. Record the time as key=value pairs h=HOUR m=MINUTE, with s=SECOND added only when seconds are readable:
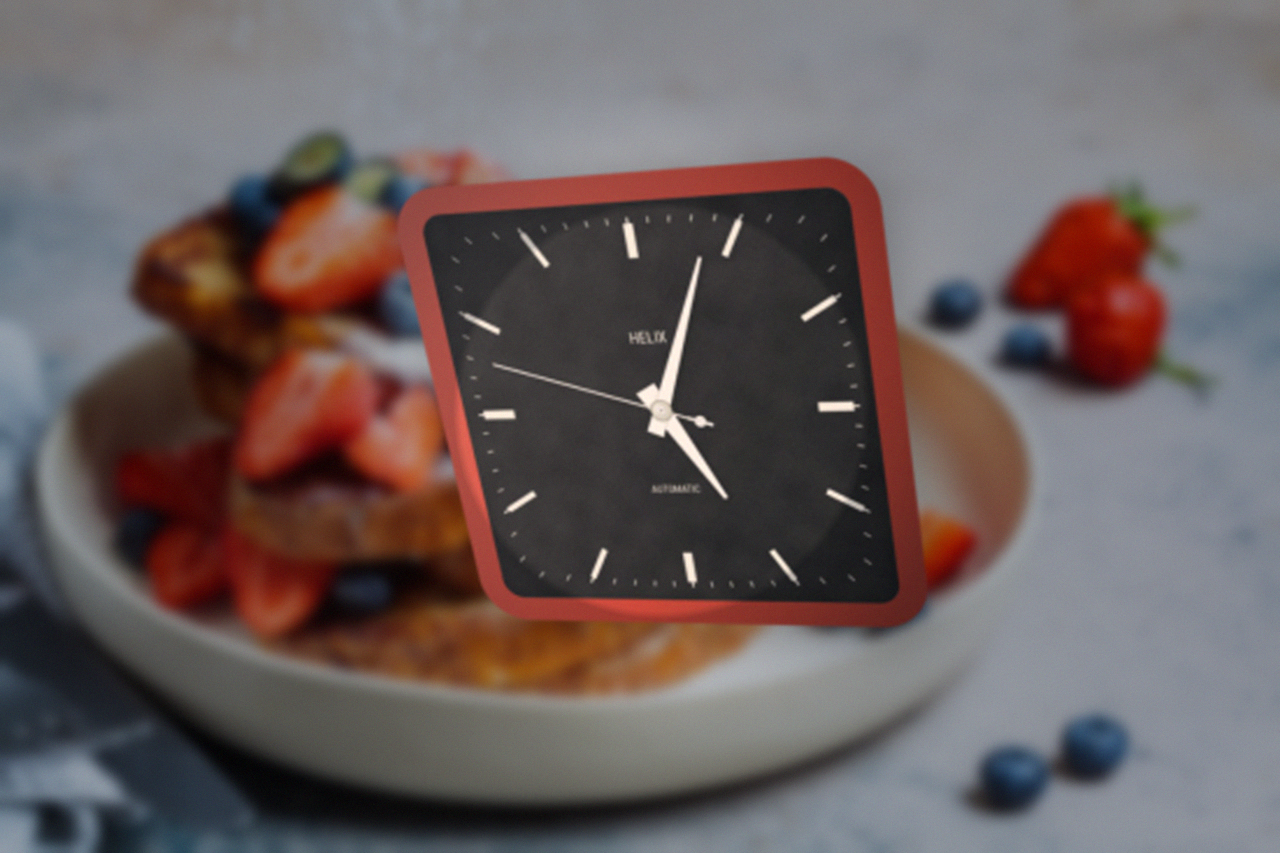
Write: h=5 m=3 s=48
